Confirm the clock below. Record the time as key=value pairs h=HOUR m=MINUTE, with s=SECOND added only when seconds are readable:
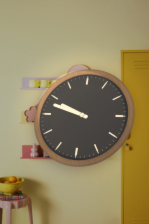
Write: h=9 m=48
